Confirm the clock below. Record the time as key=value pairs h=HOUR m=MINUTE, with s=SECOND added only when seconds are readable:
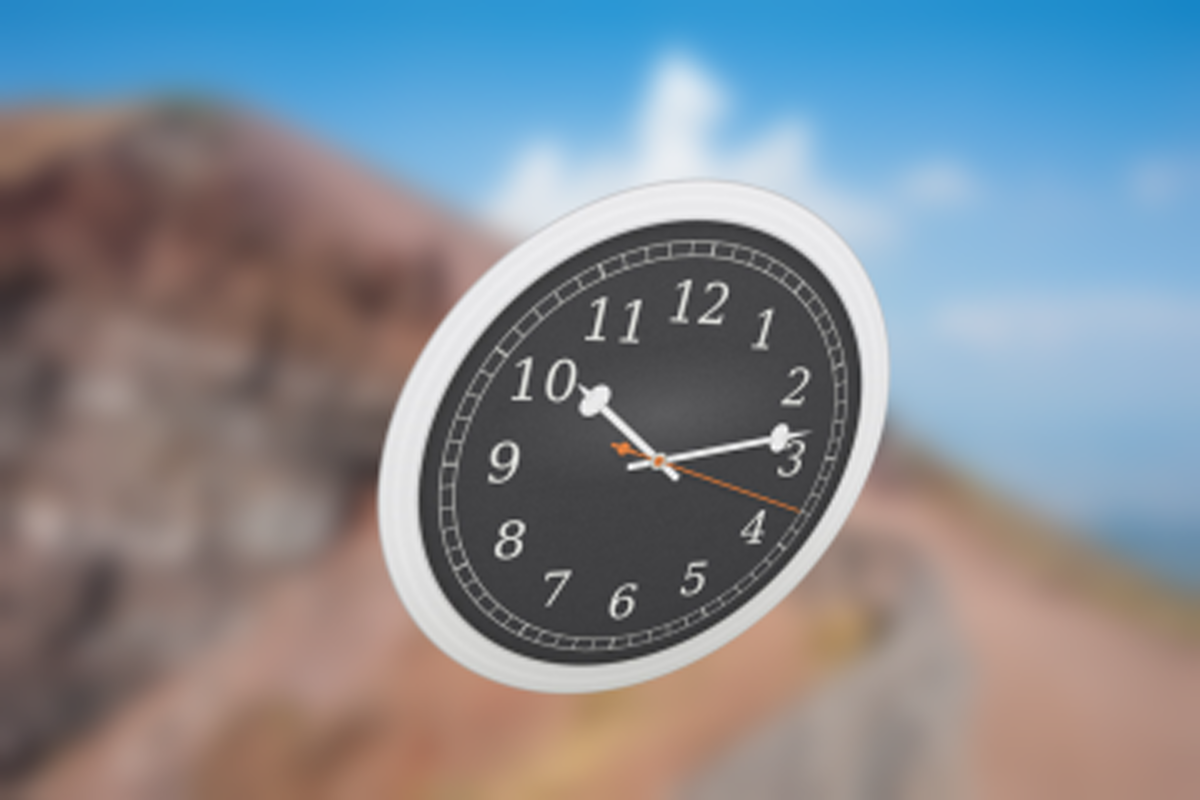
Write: h=10 m=13 s=18
